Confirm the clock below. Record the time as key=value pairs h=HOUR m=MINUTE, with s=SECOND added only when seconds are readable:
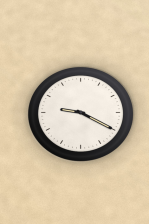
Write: h=9 m=20
